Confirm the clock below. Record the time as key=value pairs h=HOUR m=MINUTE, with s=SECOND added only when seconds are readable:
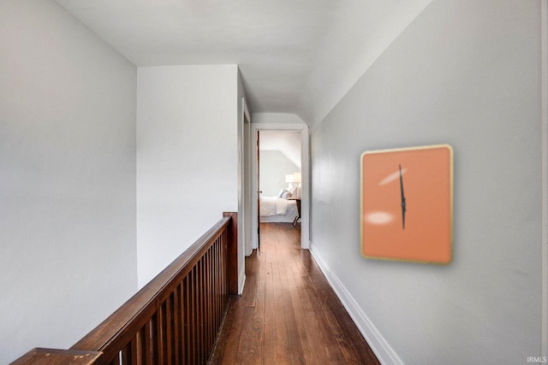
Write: h=5 m=59
